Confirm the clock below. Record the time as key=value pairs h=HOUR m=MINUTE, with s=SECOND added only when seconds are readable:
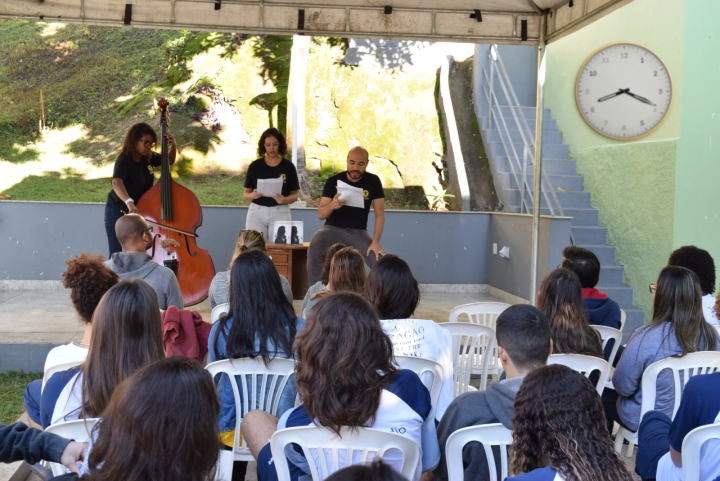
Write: h=8 m=19
